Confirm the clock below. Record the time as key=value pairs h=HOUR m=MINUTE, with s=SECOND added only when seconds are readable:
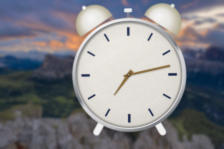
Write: h=7 m=13
